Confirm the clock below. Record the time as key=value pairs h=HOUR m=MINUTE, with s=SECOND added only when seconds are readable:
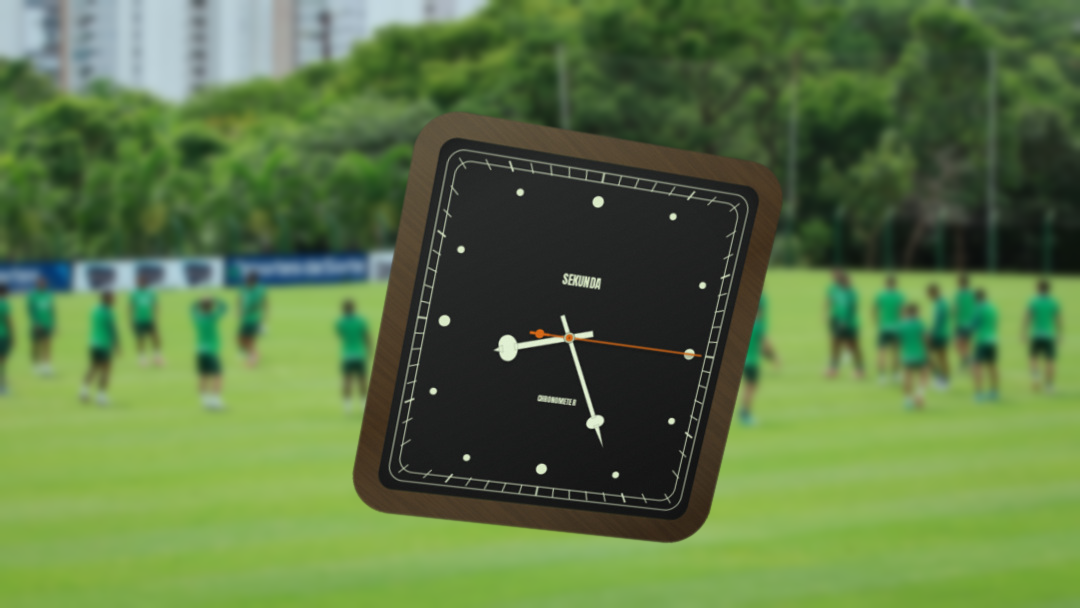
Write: h=8 m=25 s=15
